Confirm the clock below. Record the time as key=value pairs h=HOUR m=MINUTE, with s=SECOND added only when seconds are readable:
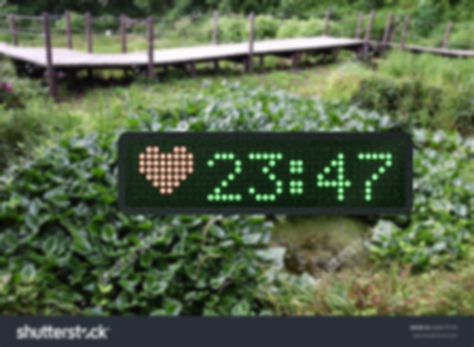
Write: h=23 m=47
